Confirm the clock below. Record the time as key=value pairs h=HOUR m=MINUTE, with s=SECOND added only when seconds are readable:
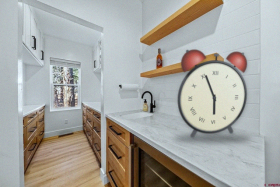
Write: h=5 m=56
